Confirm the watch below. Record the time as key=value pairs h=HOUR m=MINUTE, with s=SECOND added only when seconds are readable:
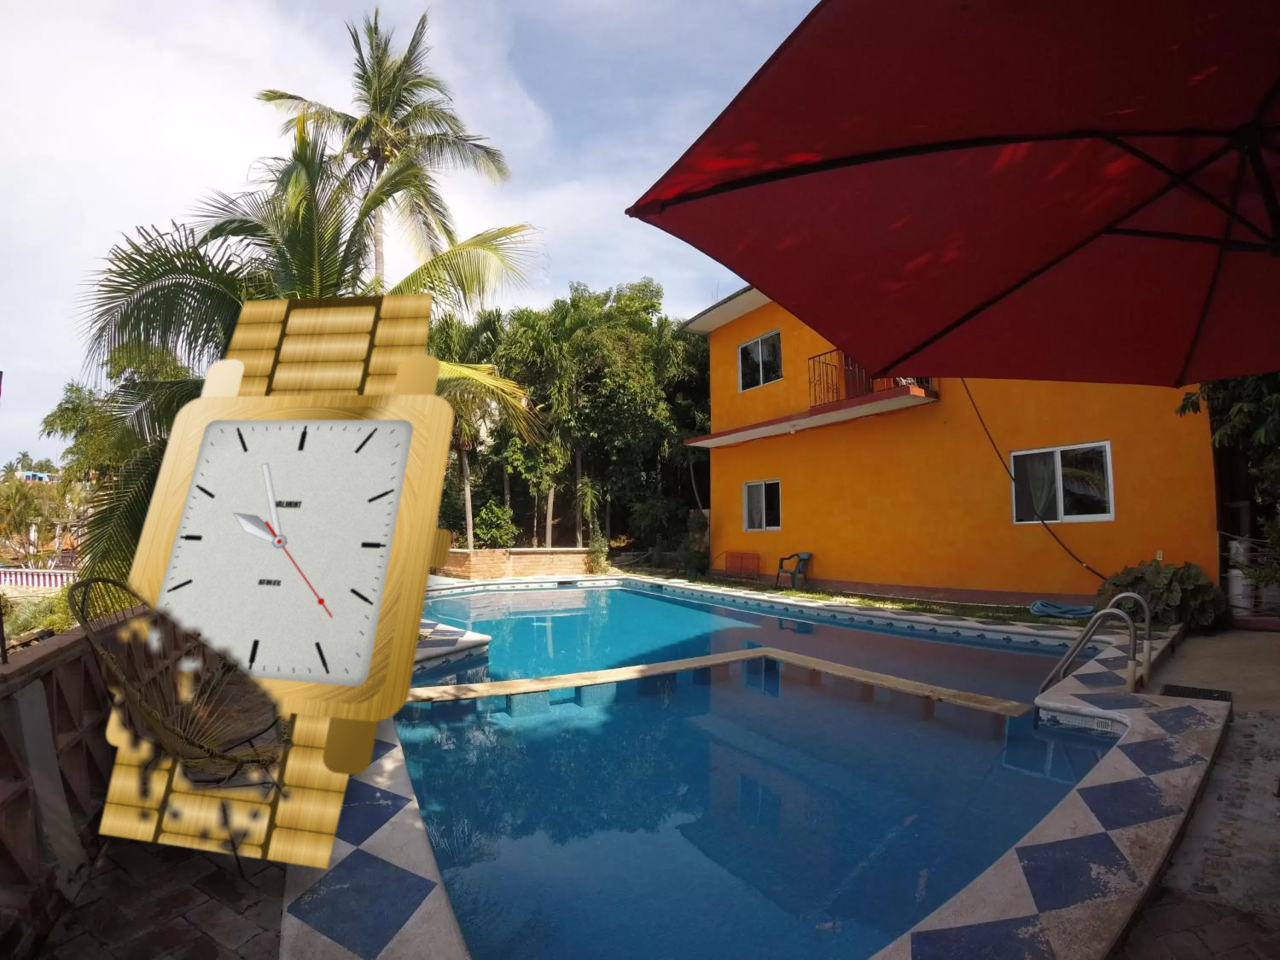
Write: h=9 m=56 s=23
